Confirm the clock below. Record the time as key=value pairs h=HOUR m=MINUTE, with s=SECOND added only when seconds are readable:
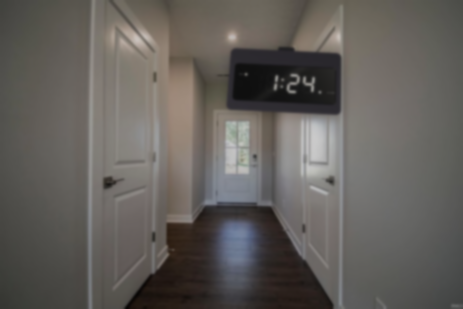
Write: h=1 m=24
